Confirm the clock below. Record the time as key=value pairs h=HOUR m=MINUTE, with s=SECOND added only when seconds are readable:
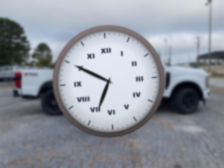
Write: h=6 m=50
